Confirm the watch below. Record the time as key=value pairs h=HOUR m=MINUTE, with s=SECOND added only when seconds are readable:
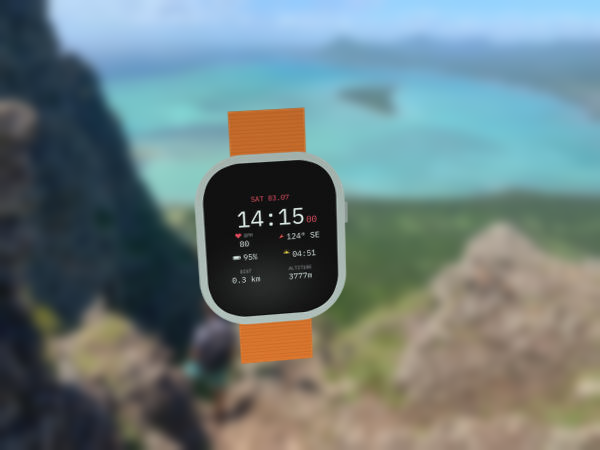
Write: h=14 m=15 s=0
